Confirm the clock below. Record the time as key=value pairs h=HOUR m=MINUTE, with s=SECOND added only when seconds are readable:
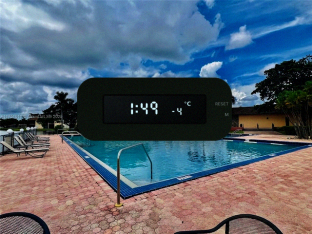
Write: h=1 m=49
